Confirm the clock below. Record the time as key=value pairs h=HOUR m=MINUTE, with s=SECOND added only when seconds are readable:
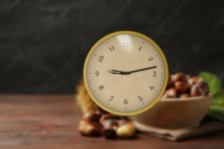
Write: h=9 m=13
